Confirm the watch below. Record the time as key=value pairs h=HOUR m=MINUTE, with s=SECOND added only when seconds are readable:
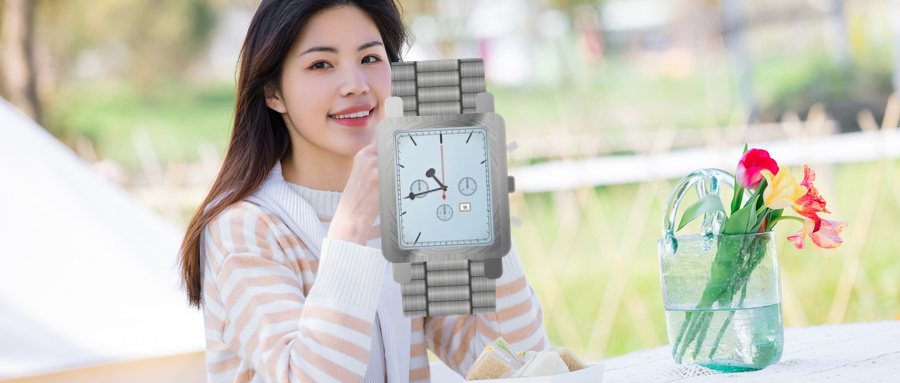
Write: h=10 m=43
